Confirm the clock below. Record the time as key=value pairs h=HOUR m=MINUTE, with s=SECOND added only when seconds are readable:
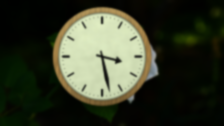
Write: h=3 m=28
